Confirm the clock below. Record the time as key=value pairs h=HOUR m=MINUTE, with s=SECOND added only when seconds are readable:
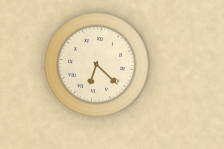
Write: h=6 m=21
